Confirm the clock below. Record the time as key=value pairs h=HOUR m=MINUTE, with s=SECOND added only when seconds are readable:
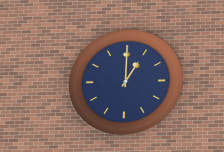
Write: h=1 m=0
